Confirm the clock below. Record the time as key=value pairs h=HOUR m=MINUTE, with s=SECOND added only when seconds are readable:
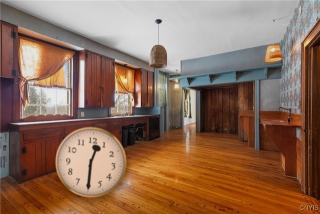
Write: h=12 m=30
